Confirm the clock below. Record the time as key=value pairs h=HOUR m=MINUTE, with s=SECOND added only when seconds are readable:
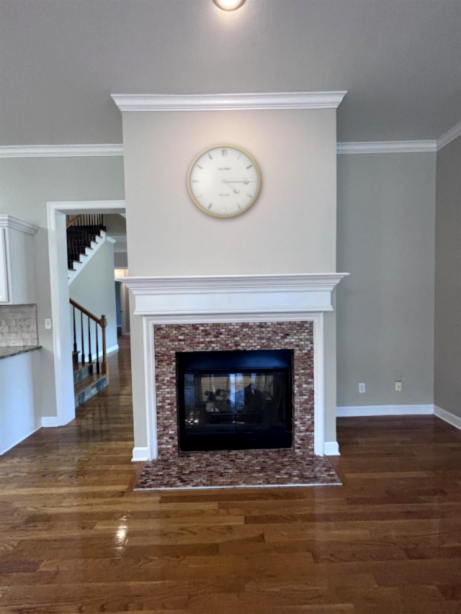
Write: h=4 m=15
